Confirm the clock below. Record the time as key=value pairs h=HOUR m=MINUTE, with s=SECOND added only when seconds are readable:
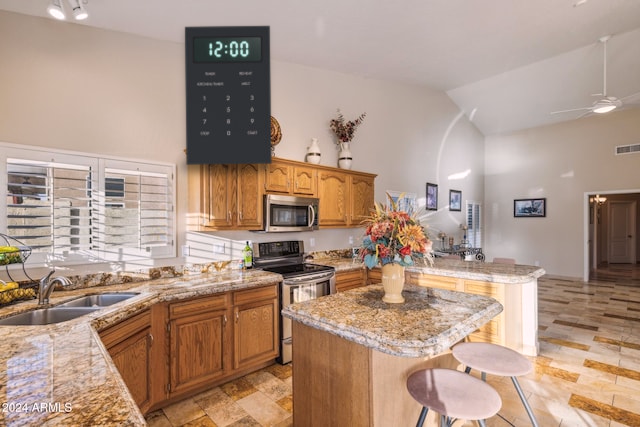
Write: h=12 m=0
